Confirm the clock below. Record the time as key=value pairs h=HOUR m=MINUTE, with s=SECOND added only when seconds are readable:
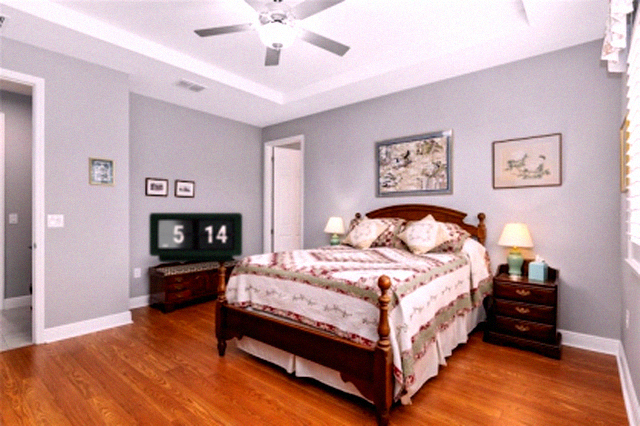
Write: h=5 m=14
